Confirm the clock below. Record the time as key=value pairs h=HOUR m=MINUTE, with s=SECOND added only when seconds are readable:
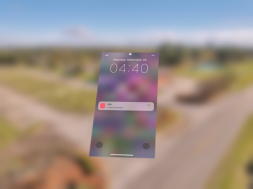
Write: h=4 m=40
